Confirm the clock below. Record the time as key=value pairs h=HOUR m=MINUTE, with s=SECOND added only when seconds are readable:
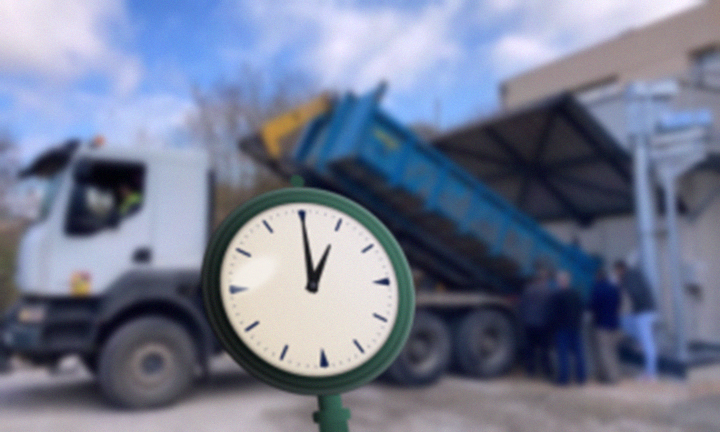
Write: h=1 m=0
